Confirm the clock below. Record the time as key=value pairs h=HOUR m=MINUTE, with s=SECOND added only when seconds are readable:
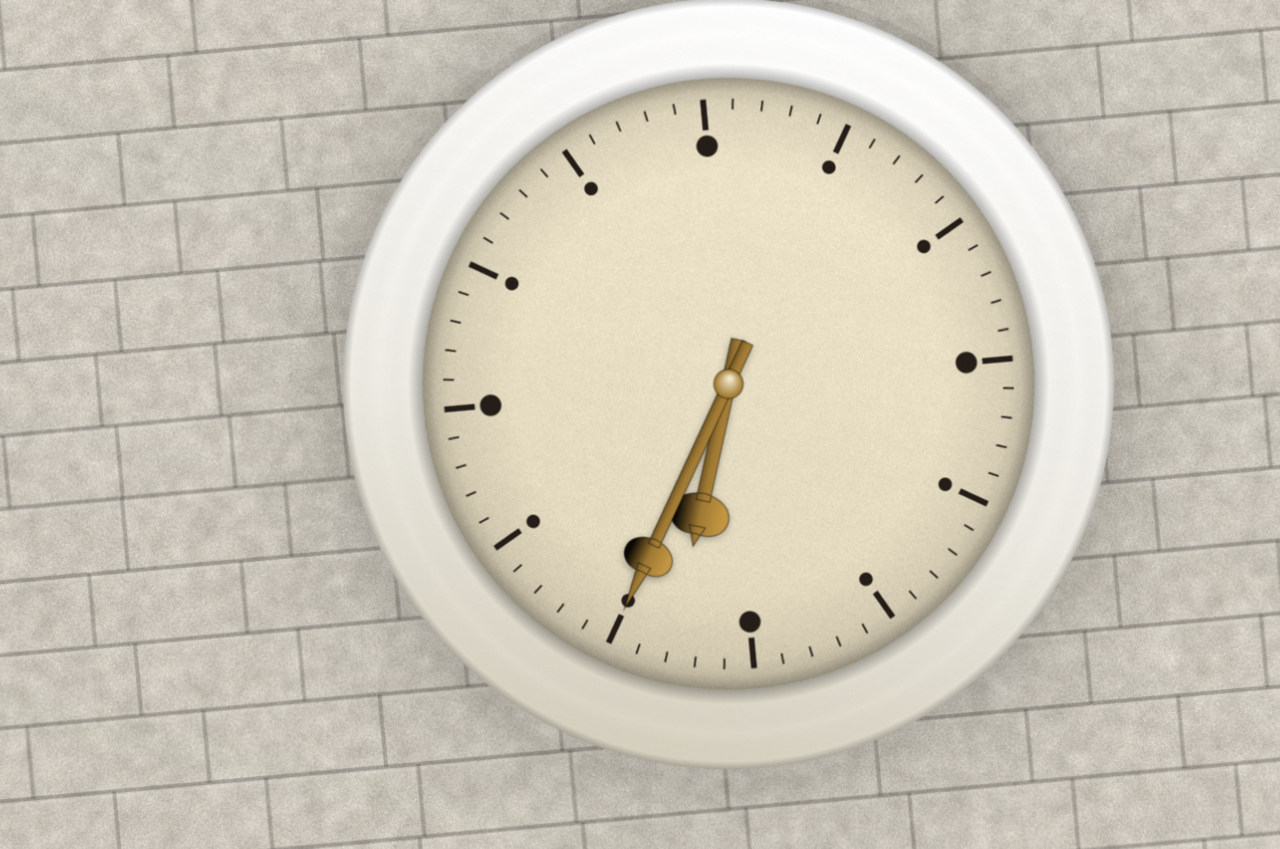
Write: h=6 m=35
